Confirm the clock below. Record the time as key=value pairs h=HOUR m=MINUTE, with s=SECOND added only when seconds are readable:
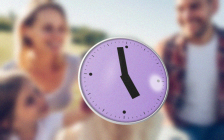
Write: h=4 m=58
